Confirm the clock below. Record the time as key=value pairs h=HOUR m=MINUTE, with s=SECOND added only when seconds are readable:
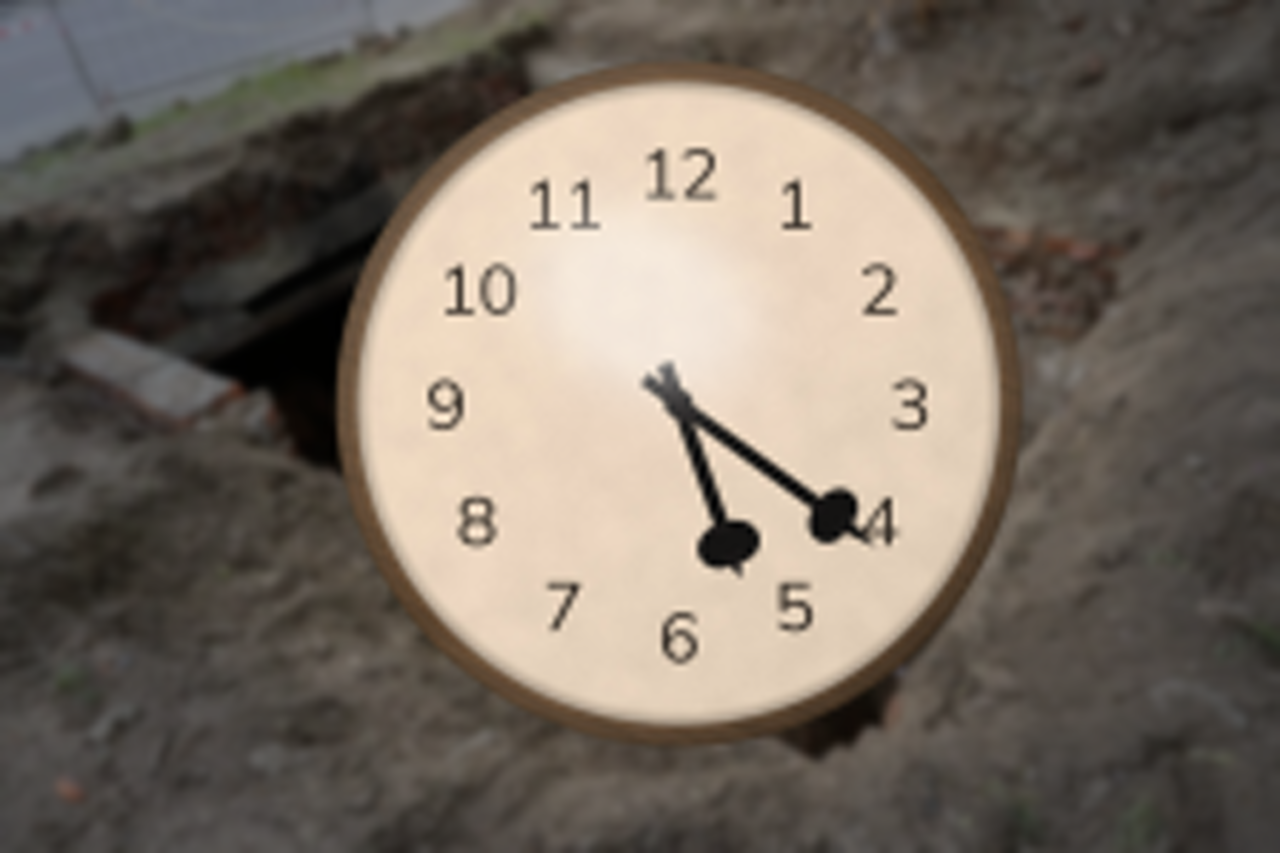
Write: h=5 m=21
